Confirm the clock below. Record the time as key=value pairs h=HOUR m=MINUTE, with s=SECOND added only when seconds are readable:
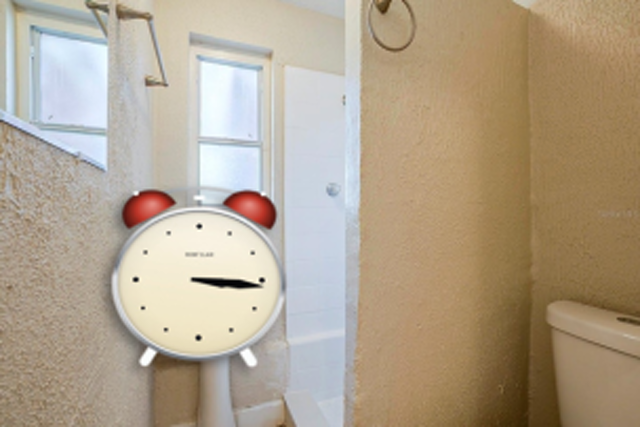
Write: h=3 m=16
